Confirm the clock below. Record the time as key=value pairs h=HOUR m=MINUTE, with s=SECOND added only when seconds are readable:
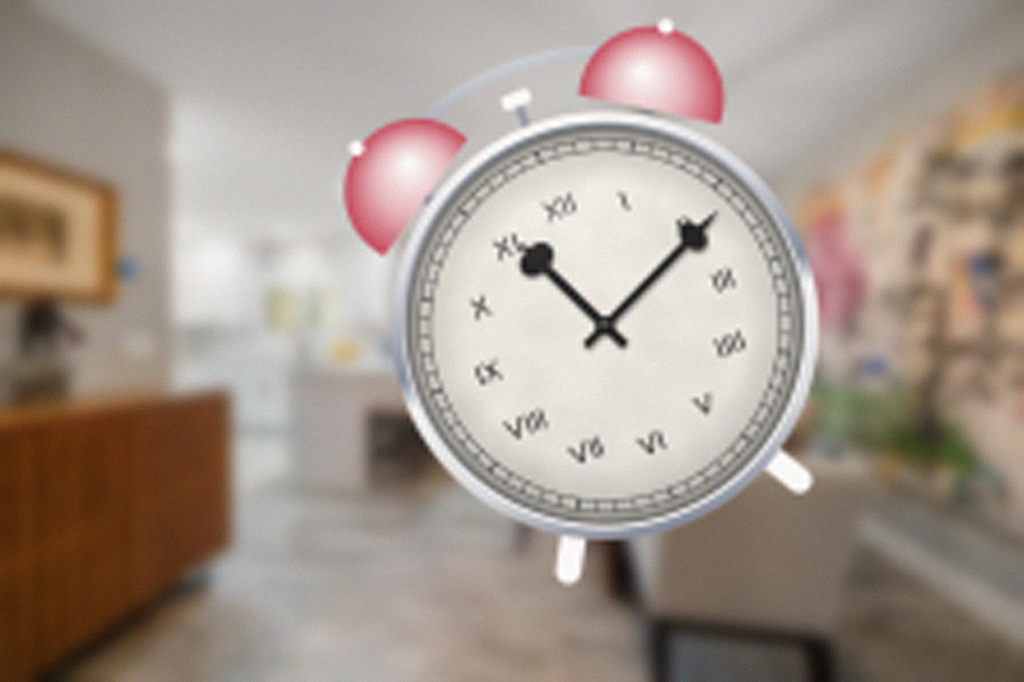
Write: h=11 m=11
